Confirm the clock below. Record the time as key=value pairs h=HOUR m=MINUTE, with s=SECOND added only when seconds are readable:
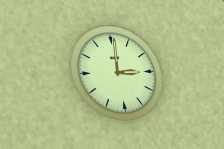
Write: h=3 m=1
